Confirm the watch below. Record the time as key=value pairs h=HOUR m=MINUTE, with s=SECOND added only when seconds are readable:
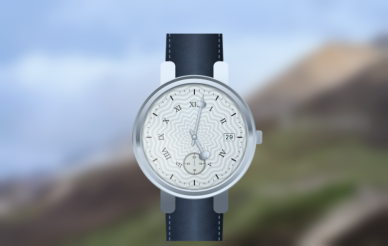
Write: h=5 m=2
